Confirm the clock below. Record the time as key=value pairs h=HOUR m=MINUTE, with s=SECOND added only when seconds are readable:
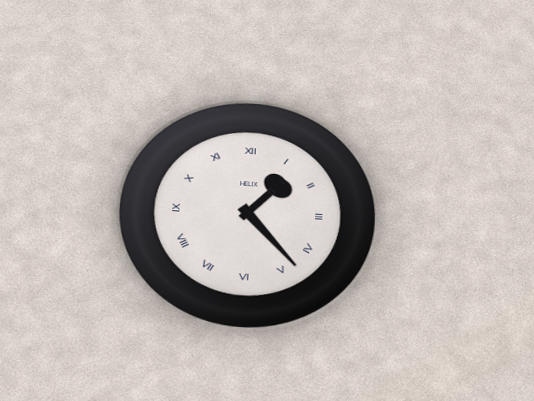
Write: h=1 m=23
